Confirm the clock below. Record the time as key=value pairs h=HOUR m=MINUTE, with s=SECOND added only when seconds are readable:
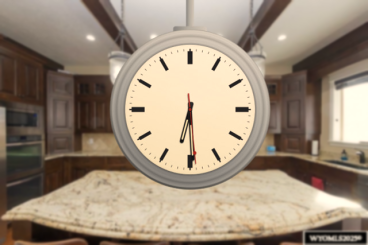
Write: h=6 m=29 s=29
